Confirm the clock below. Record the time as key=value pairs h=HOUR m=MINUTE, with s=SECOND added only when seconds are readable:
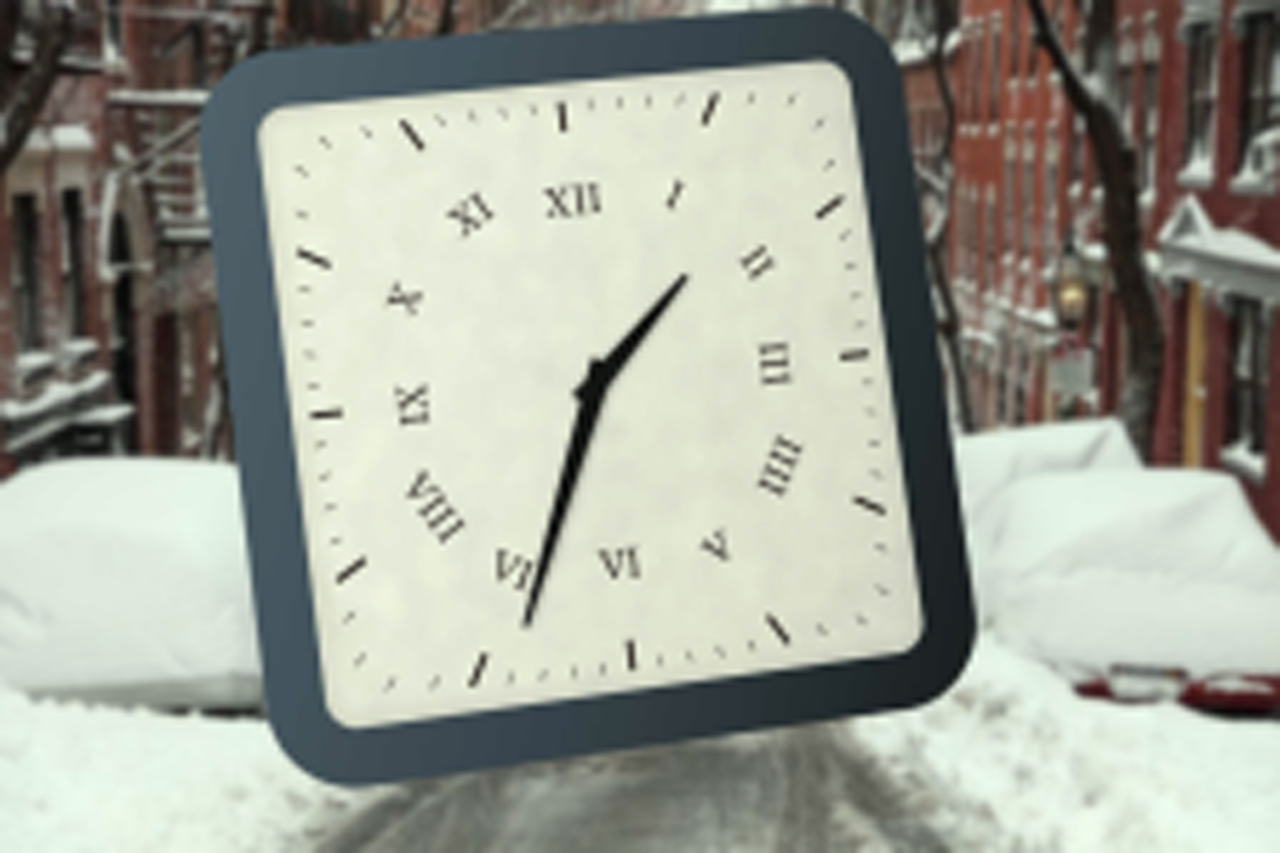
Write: h=1 m=34
